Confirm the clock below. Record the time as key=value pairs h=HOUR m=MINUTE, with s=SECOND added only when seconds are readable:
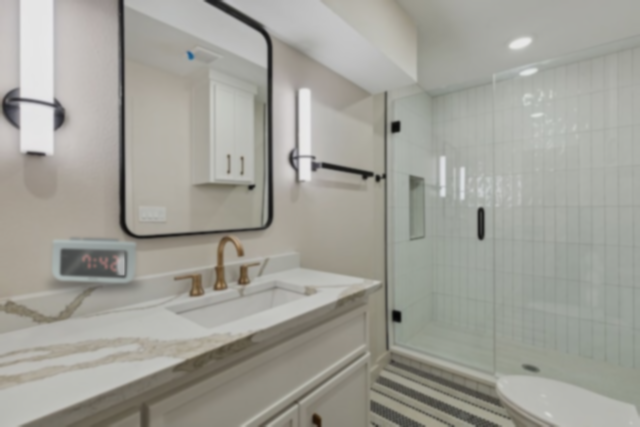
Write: h=7 m=42
